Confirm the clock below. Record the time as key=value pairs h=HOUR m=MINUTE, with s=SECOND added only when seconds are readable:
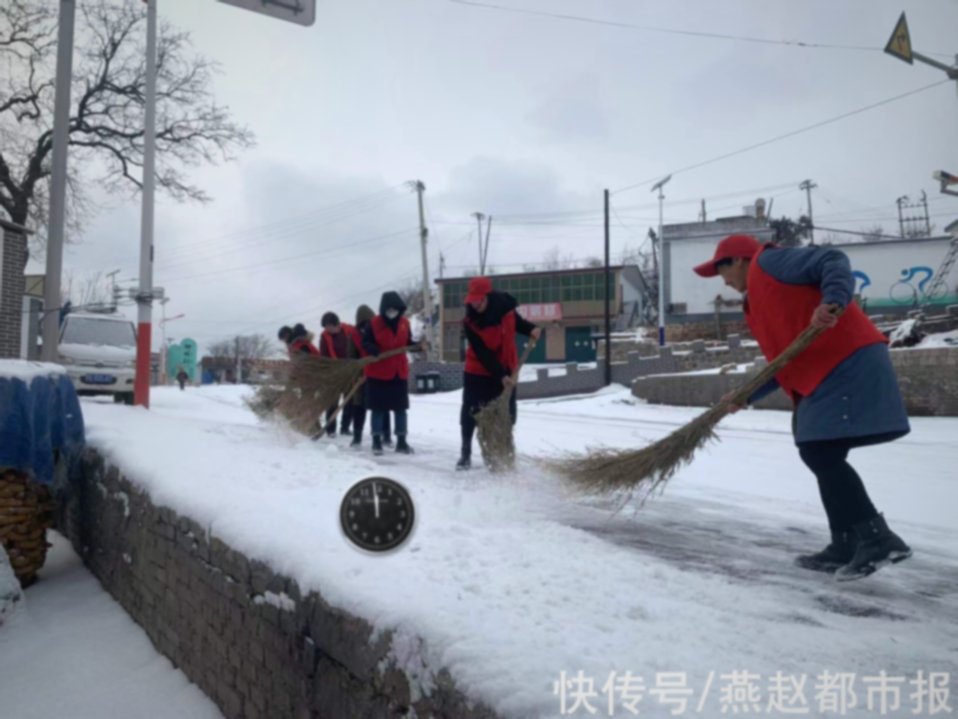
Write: h=11 m=59
